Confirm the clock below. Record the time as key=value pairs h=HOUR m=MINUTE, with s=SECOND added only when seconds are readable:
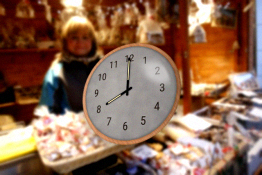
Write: h=8 m=0
